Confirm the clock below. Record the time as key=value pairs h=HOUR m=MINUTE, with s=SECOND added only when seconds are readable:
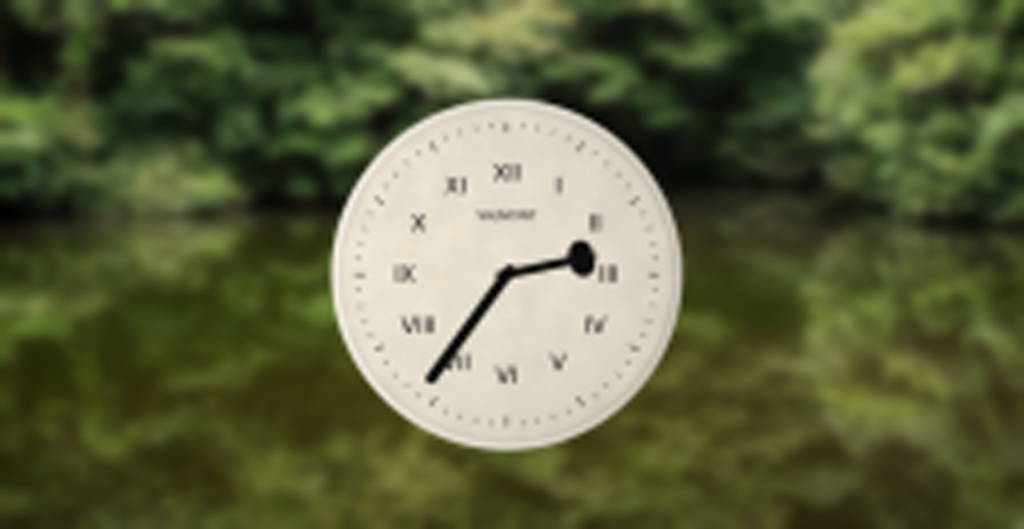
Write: h=2 m=36
